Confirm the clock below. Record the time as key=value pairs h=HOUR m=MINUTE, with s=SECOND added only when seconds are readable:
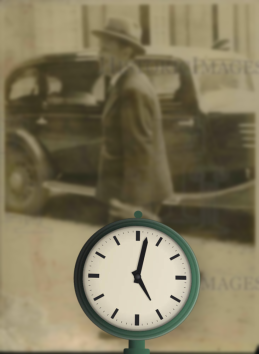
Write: h=5 m=2
